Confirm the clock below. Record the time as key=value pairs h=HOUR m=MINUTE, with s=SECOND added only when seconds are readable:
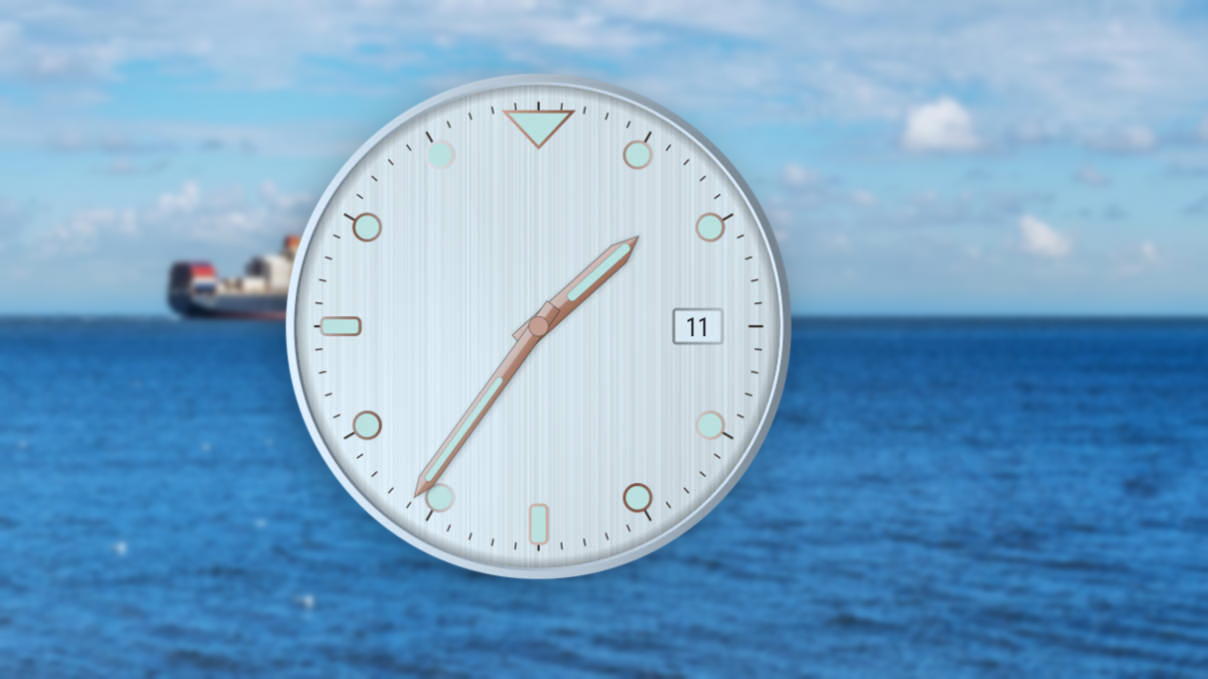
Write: h=1 m=36
